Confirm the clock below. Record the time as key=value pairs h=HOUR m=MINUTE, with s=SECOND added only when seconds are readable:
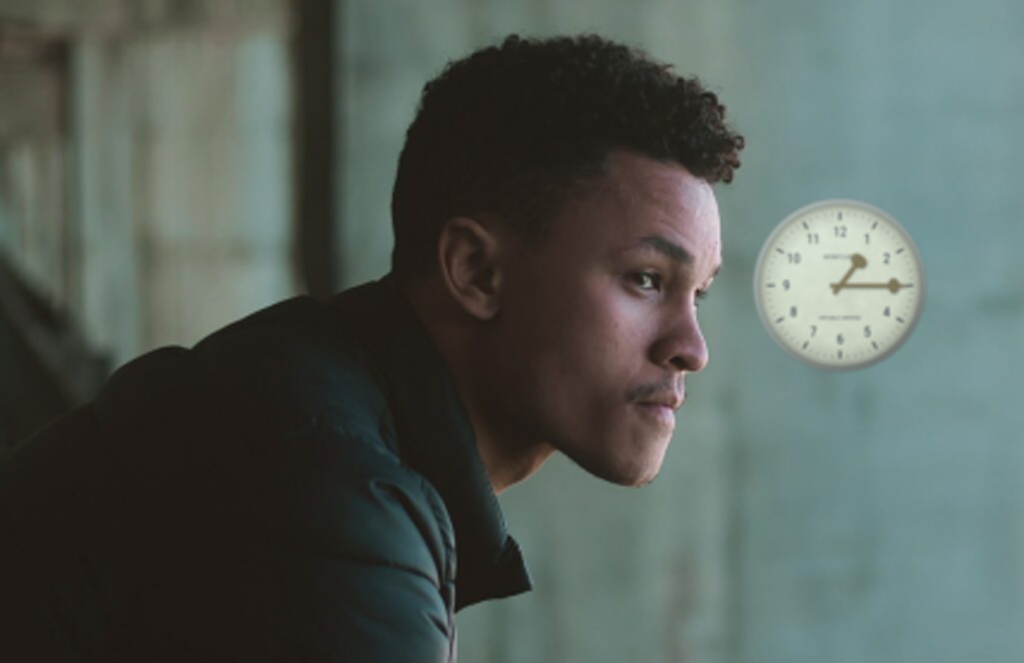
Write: h=1 m=15
